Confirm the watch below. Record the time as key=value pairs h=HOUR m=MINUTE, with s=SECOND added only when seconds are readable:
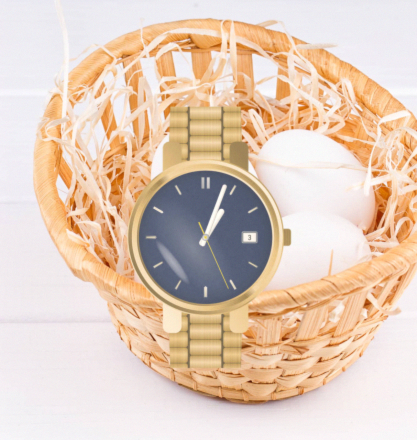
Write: h=1 m=3 s=26
